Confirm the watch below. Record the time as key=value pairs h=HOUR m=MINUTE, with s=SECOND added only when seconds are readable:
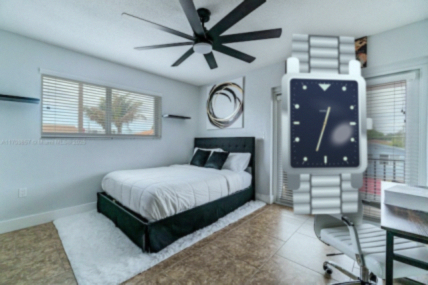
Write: h=12 m=33
